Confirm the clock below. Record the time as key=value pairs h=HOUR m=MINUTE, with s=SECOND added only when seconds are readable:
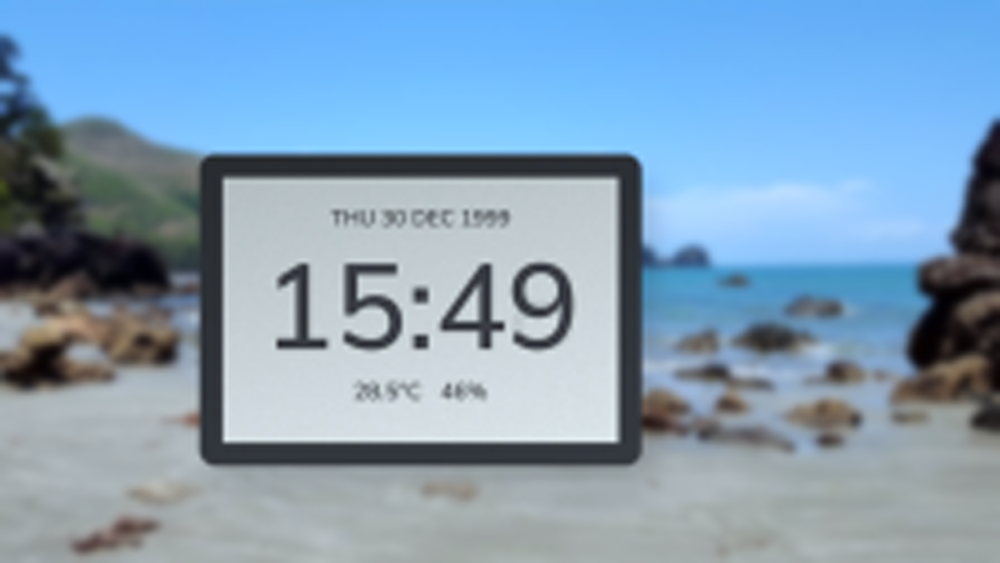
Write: h=15 m=49
